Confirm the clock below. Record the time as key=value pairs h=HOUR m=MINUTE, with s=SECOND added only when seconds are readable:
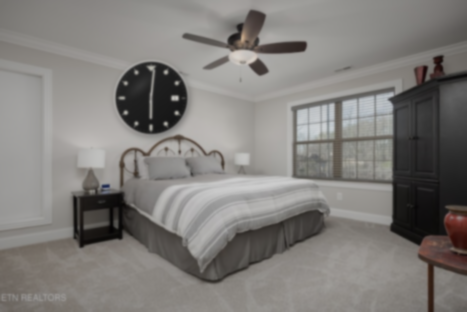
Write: h=6 m=1
